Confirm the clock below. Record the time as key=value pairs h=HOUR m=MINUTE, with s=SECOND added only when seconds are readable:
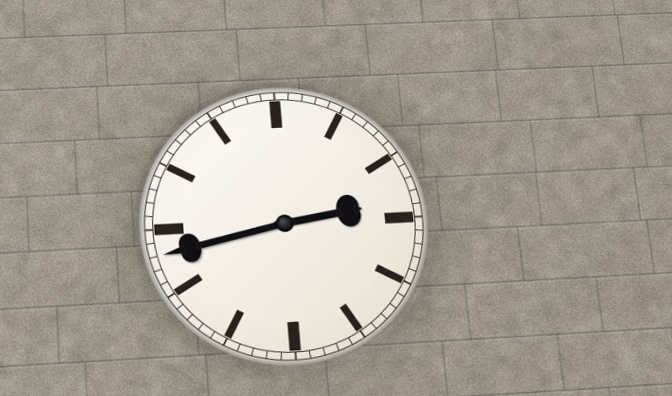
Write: h=2 m=43
